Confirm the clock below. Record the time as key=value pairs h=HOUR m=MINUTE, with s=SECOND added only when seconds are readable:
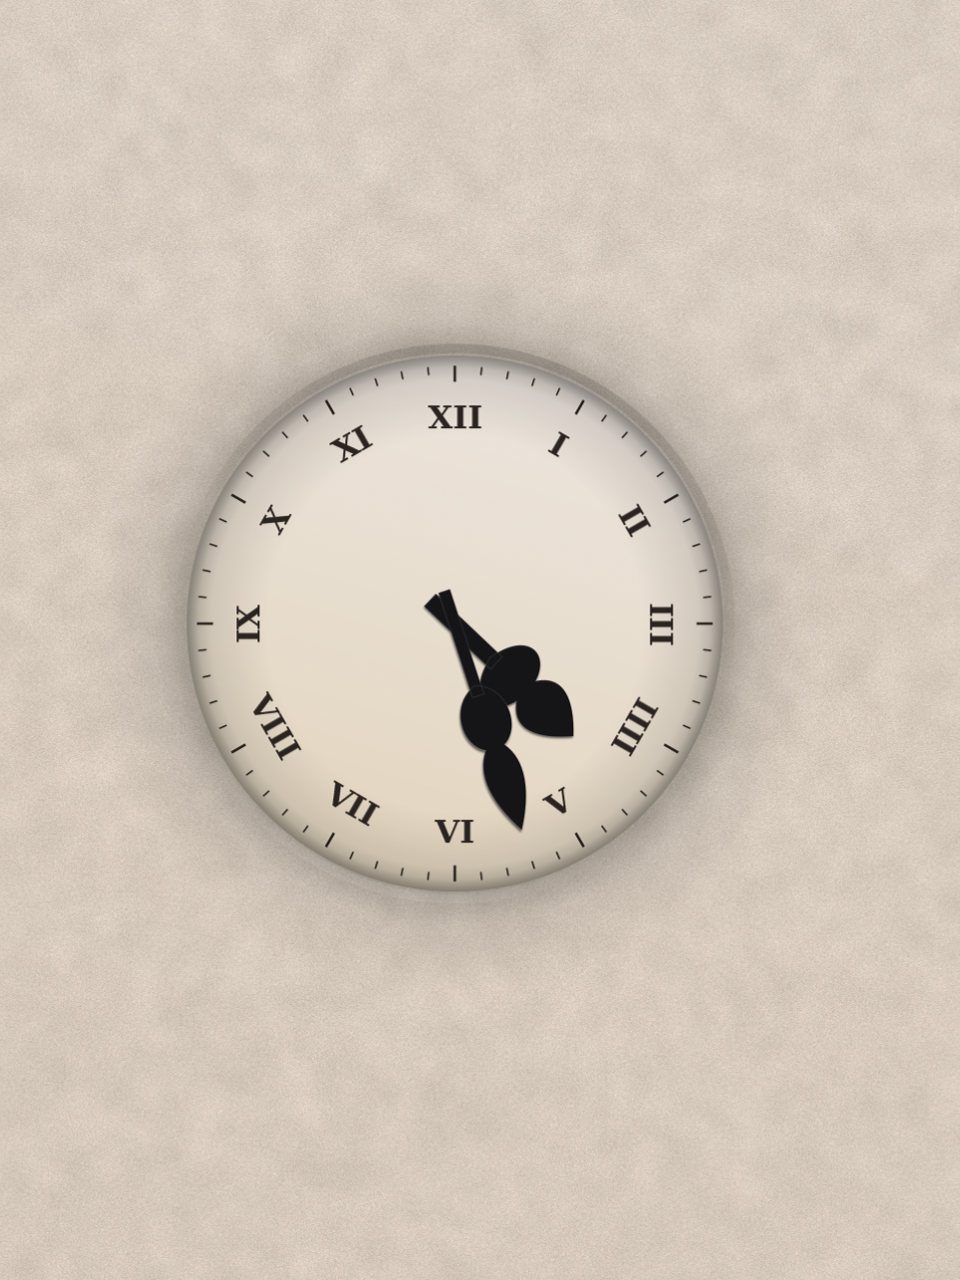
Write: h=4 m=27
